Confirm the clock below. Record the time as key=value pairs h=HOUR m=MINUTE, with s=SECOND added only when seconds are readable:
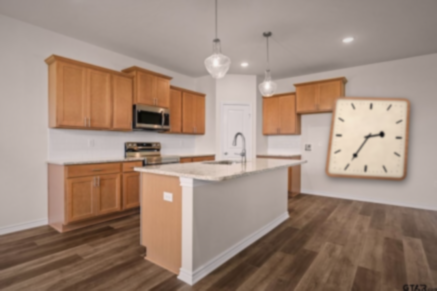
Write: h=2 m=35
